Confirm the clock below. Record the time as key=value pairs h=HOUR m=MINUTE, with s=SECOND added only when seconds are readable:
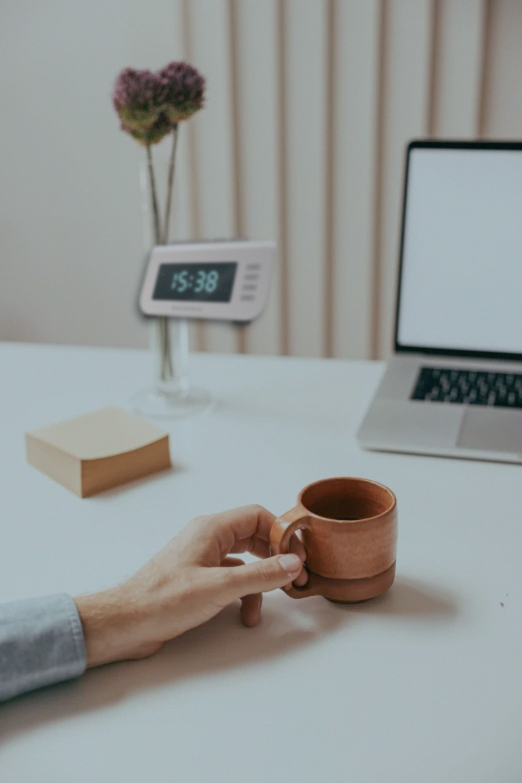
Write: h=15 m=38
